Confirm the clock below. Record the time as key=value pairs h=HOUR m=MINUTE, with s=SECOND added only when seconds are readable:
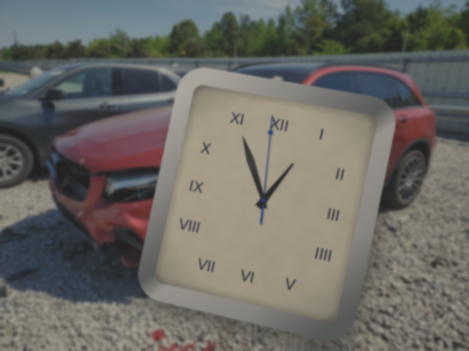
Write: h=12 m=54 s=59
